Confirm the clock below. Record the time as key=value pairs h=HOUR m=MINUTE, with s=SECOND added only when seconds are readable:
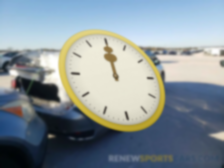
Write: h=12 m=0
